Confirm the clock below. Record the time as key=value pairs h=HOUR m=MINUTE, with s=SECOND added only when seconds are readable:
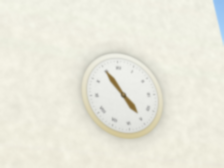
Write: h=4 m=55
